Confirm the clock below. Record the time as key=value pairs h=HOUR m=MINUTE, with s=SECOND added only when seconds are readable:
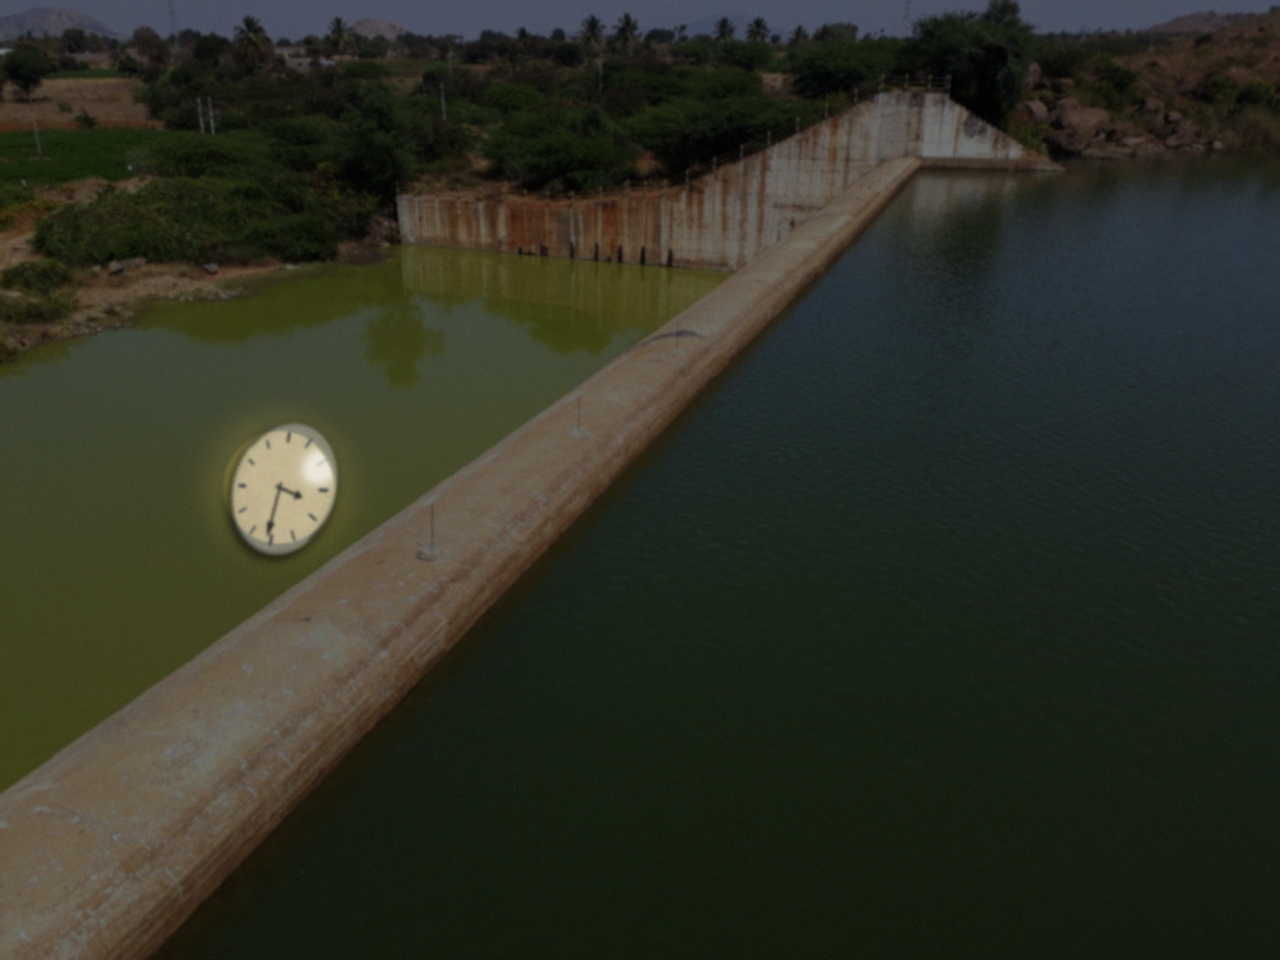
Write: h=3 m=31
